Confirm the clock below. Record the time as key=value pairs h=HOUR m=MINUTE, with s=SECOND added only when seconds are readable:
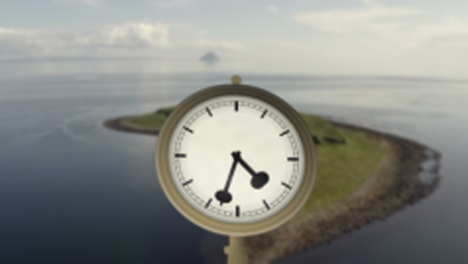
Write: h=4 m=33
